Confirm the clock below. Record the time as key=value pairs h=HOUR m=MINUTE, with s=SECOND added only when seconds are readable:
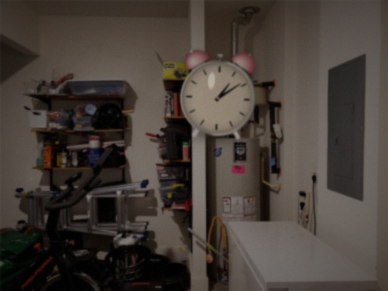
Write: h=1 m=9
